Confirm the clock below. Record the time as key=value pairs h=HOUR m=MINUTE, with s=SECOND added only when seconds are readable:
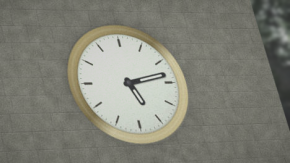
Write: h=5 m=13
